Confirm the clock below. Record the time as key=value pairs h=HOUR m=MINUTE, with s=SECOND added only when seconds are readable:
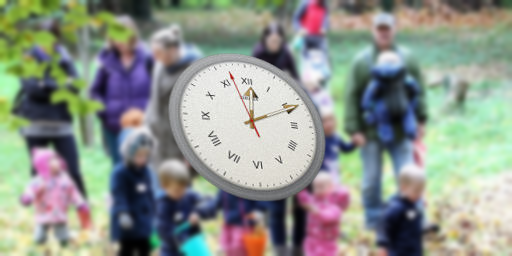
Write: h=12 m=10 s=57
